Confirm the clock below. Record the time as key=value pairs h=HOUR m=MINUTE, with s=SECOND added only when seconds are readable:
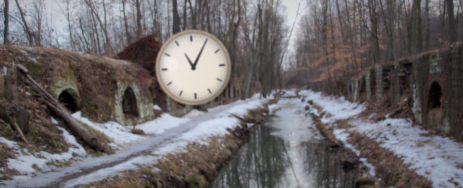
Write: h=11 m=5
